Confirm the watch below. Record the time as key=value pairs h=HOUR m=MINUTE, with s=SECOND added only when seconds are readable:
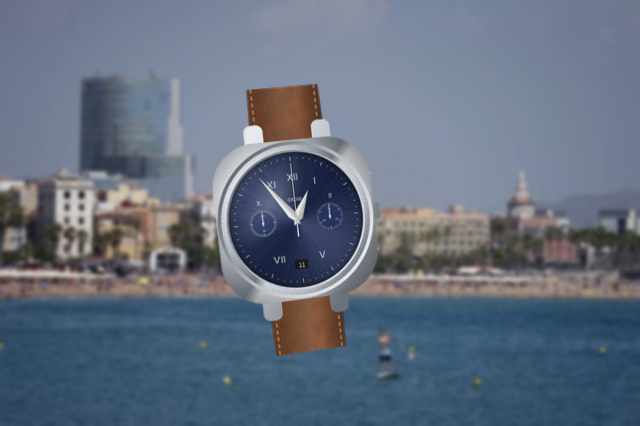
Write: h=12 m=54
